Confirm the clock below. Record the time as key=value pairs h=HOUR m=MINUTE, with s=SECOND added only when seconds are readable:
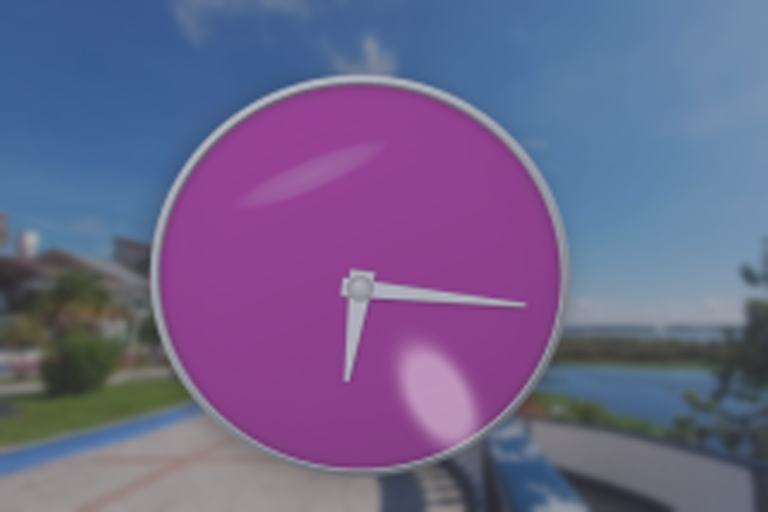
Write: h=6 m=16
